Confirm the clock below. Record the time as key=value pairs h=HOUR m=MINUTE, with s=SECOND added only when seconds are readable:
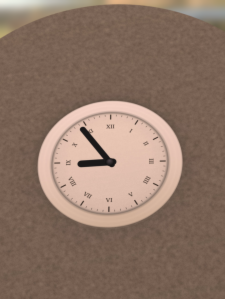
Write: h=8 m=54
